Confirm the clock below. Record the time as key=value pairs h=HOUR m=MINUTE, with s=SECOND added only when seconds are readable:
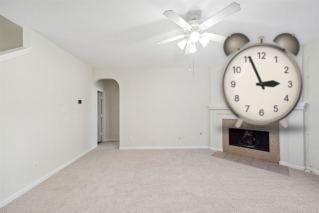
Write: h=2 m=56
